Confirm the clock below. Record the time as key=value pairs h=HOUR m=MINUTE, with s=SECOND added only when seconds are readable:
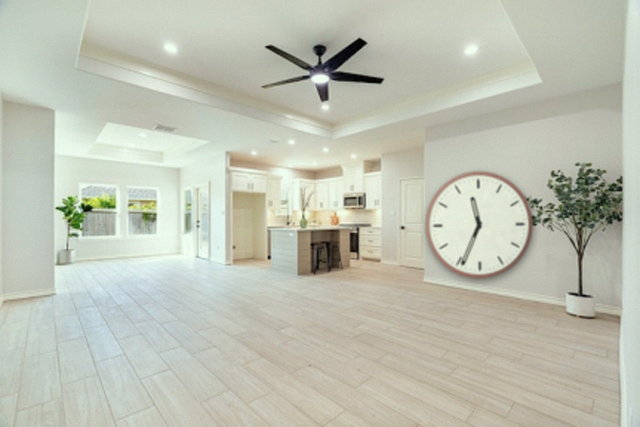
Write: h=11 m=34
